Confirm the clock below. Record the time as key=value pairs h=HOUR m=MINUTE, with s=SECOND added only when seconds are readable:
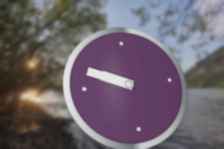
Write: h=9 m=49
